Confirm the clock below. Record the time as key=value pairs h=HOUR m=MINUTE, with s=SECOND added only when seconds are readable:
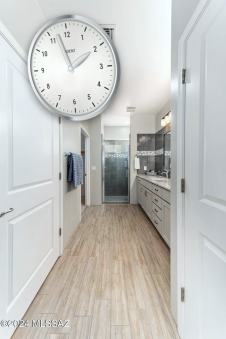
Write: h=1 m=57
